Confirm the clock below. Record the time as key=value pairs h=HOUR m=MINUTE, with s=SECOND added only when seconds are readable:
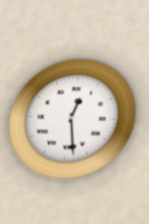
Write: h=12 m=28
